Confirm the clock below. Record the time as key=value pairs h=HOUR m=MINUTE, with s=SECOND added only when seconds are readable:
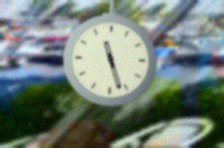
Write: h=11 m=27
